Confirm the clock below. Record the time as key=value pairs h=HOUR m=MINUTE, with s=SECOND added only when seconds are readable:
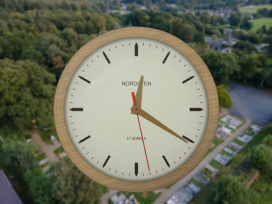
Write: h=12 m=20 s=28
